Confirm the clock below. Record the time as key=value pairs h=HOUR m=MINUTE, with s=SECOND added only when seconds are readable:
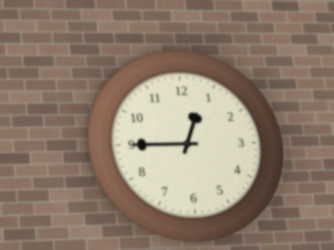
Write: h=12 m=45
